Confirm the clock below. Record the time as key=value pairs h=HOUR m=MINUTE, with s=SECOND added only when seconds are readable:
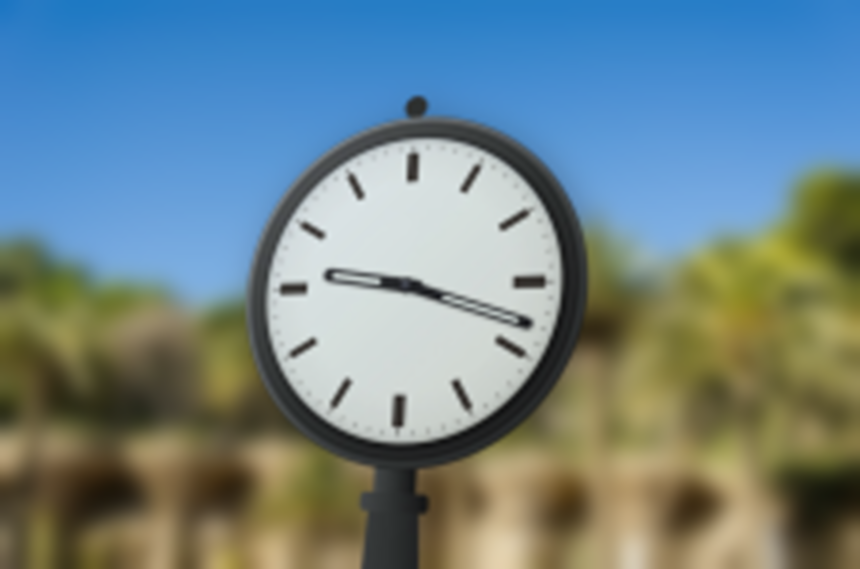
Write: h=9 m=18
